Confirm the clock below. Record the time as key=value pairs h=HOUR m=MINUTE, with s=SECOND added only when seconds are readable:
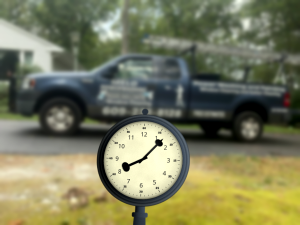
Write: h=8 m=7
